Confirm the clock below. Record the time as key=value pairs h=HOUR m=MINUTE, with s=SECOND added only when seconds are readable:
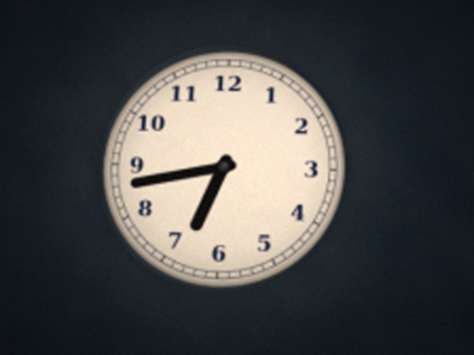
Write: h=6 m=43
